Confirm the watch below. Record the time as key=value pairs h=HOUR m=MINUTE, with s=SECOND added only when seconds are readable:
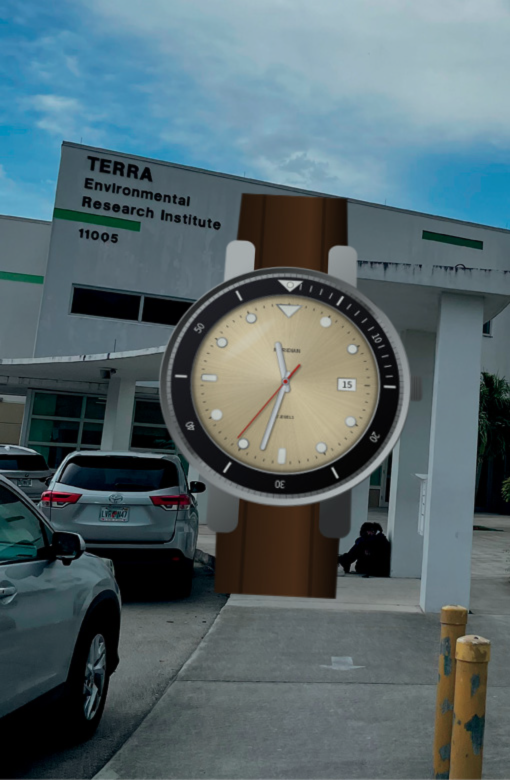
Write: h=11 m=32 s=36
